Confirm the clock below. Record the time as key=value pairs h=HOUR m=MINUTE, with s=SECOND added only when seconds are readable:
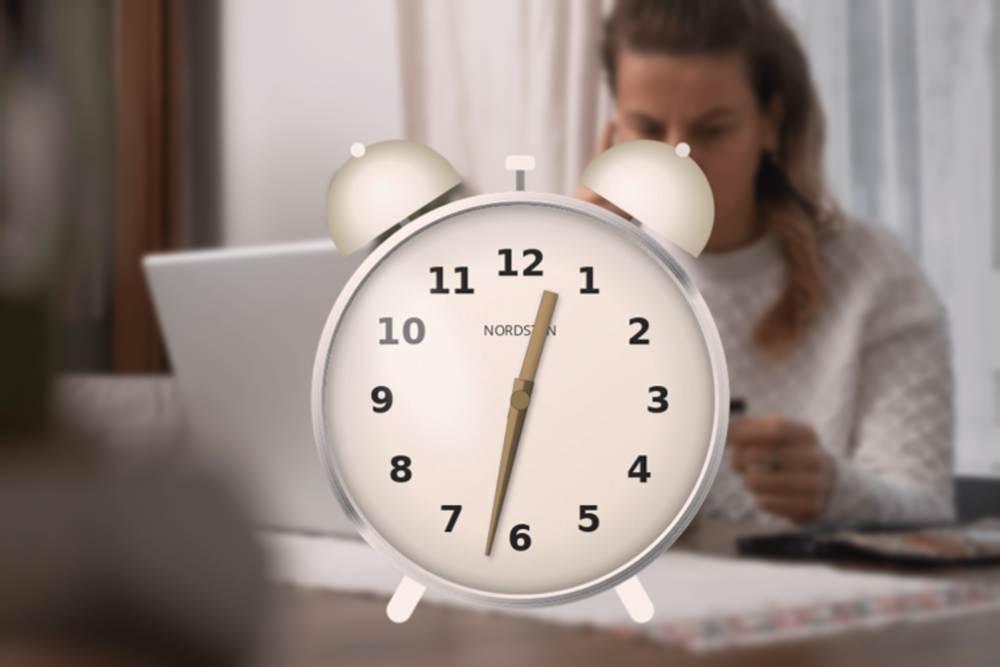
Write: h=12 m=32
